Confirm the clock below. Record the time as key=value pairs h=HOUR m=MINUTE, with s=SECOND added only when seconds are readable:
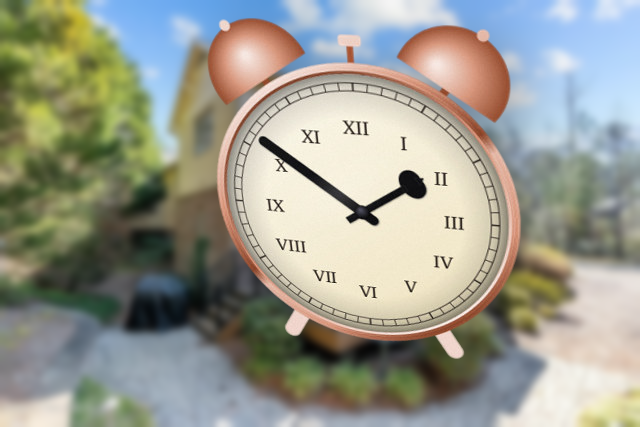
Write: h=1 m=51
